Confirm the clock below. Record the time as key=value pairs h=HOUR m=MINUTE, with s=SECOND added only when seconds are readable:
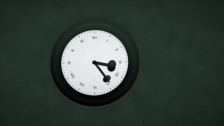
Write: h=3 m=24
